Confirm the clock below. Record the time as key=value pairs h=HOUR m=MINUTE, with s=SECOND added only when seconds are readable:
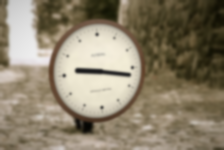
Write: h=9 m=17
